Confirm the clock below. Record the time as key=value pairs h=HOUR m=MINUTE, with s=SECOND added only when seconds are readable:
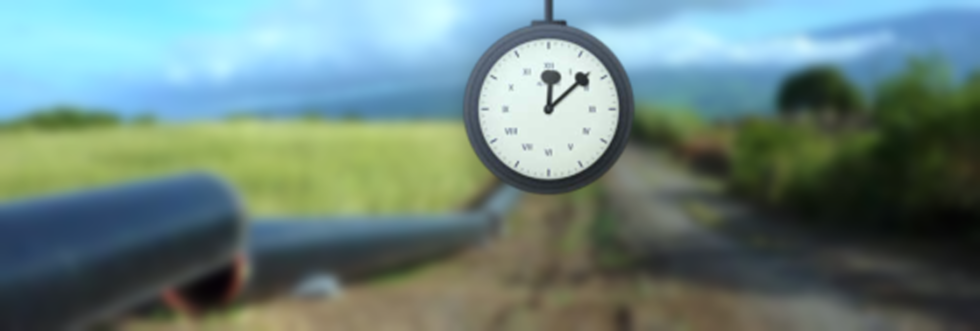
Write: h=12 m=8
